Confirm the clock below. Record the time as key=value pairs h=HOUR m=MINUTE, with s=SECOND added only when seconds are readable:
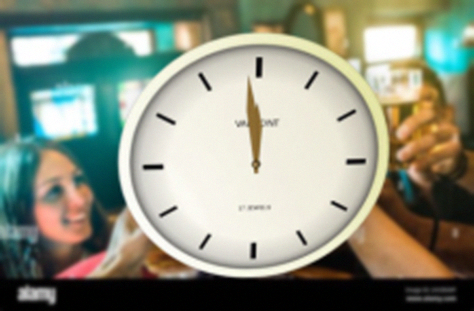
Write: h=11 m=59
